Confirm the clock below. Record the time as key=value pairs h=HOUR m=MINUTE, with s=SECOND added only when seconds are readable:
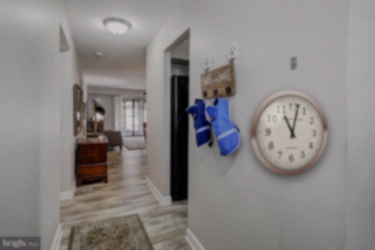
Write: h=11 m=2
